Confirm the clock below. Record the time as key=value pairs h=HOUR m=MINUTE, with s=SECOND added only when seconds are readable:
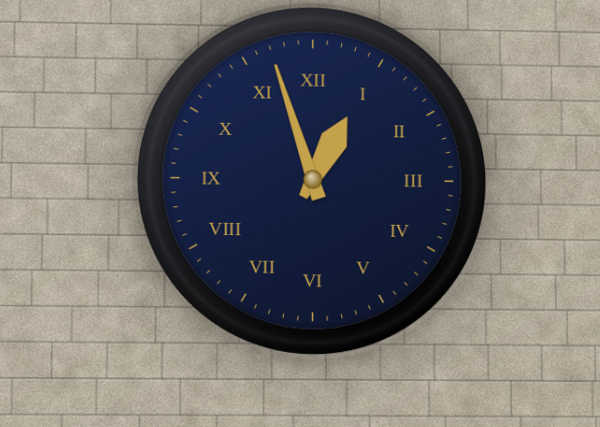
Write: h=12 m=57
